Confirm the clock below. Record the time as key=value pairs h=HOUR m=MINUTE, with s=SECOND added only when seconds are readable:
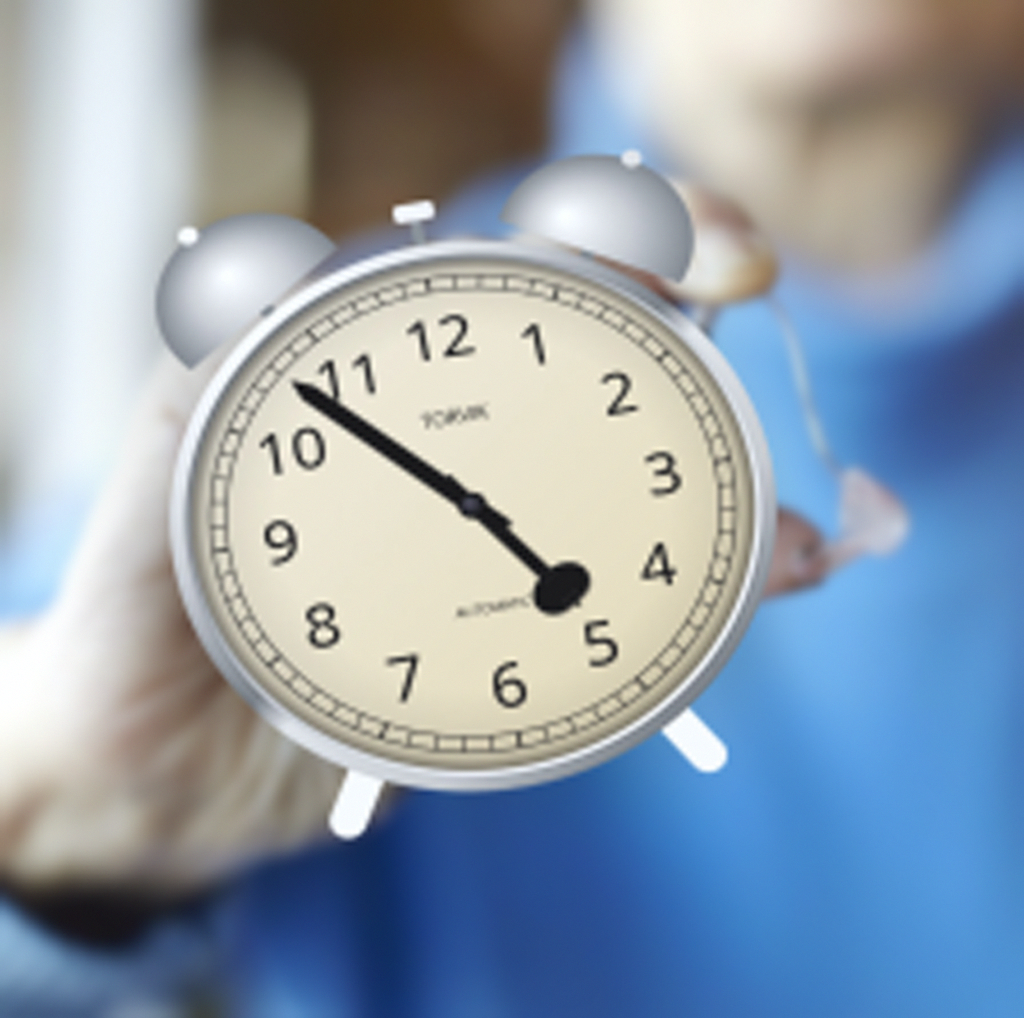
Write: h=4 m=53
